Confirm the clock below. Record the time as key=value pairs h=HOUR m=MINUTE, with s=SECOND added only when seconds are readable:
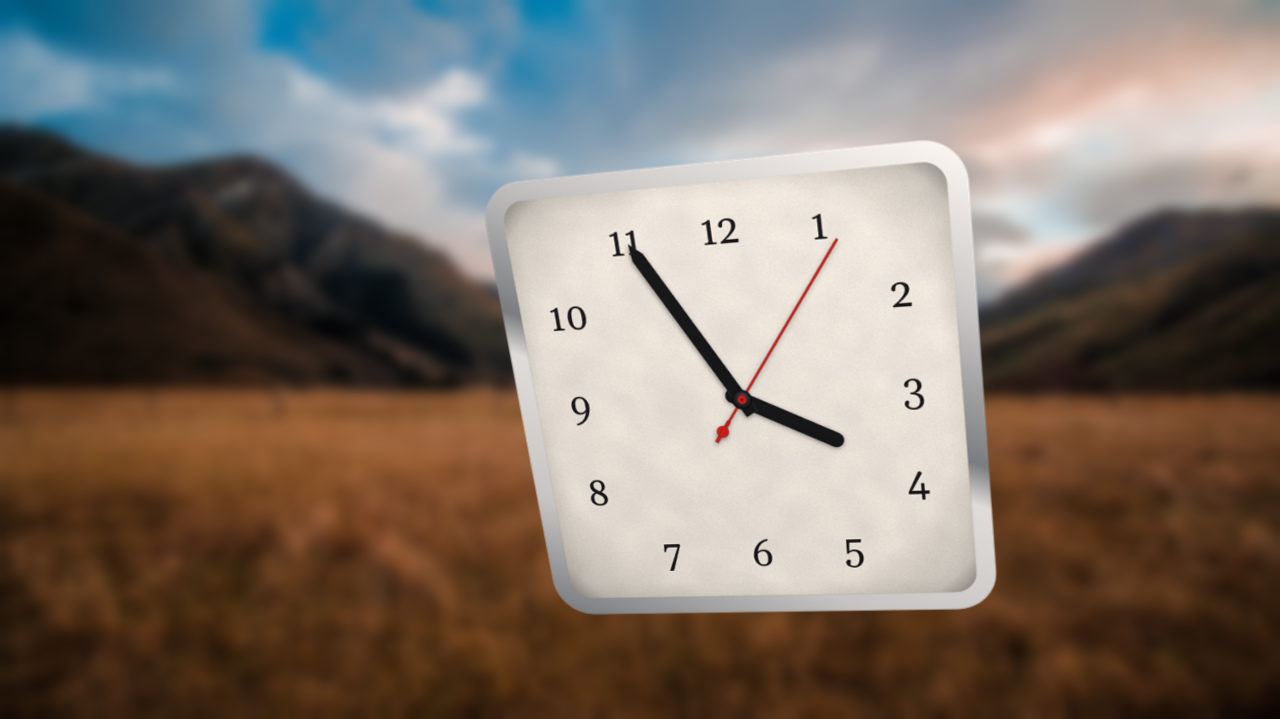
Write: h=3 m=55 s=6
